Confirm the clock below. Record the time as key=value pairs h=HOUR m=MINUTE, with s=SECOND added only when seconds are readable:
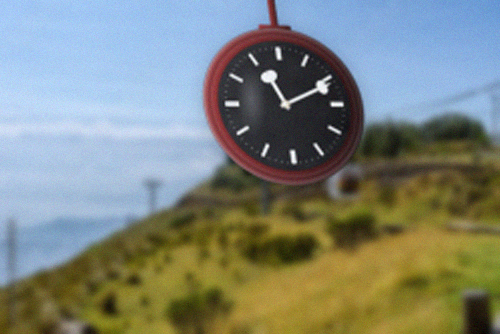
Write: h=11 m=11
